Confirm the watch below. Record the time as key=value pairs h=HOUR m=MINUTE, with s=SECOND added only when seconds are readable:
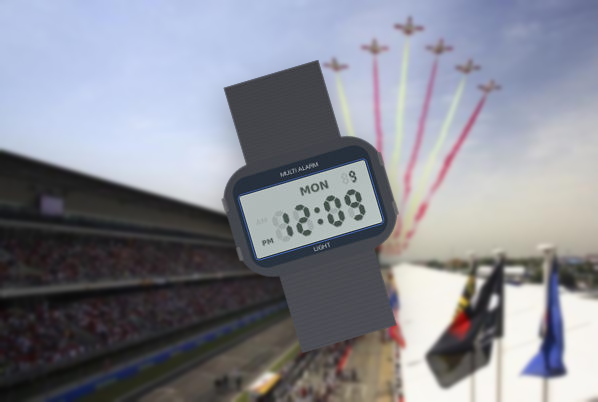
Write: h=12 m=9
